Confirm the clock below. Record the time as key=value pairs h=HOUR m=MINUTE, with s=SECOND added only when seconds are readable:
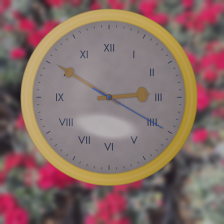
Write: h=2 m=50 s=20
